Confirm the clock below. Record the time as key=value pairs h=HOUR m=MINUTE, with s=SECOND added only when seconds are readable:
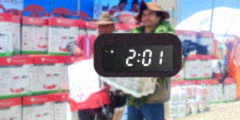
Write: h=2 m=1
